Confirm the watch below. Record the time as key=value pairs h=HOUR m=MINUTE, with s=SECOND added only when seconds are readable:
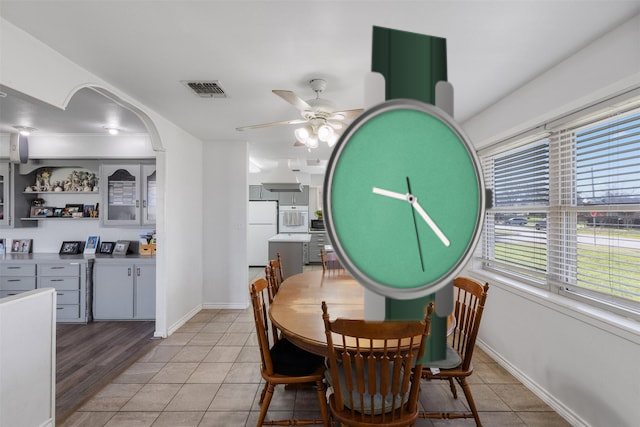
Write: h=9 m=22 s=28
